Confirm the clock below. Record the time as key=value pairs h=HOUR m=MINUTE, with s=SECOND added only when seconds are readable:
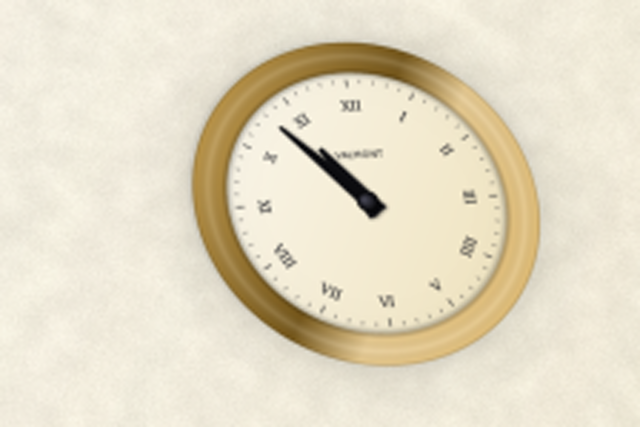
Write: h=10 m=53
